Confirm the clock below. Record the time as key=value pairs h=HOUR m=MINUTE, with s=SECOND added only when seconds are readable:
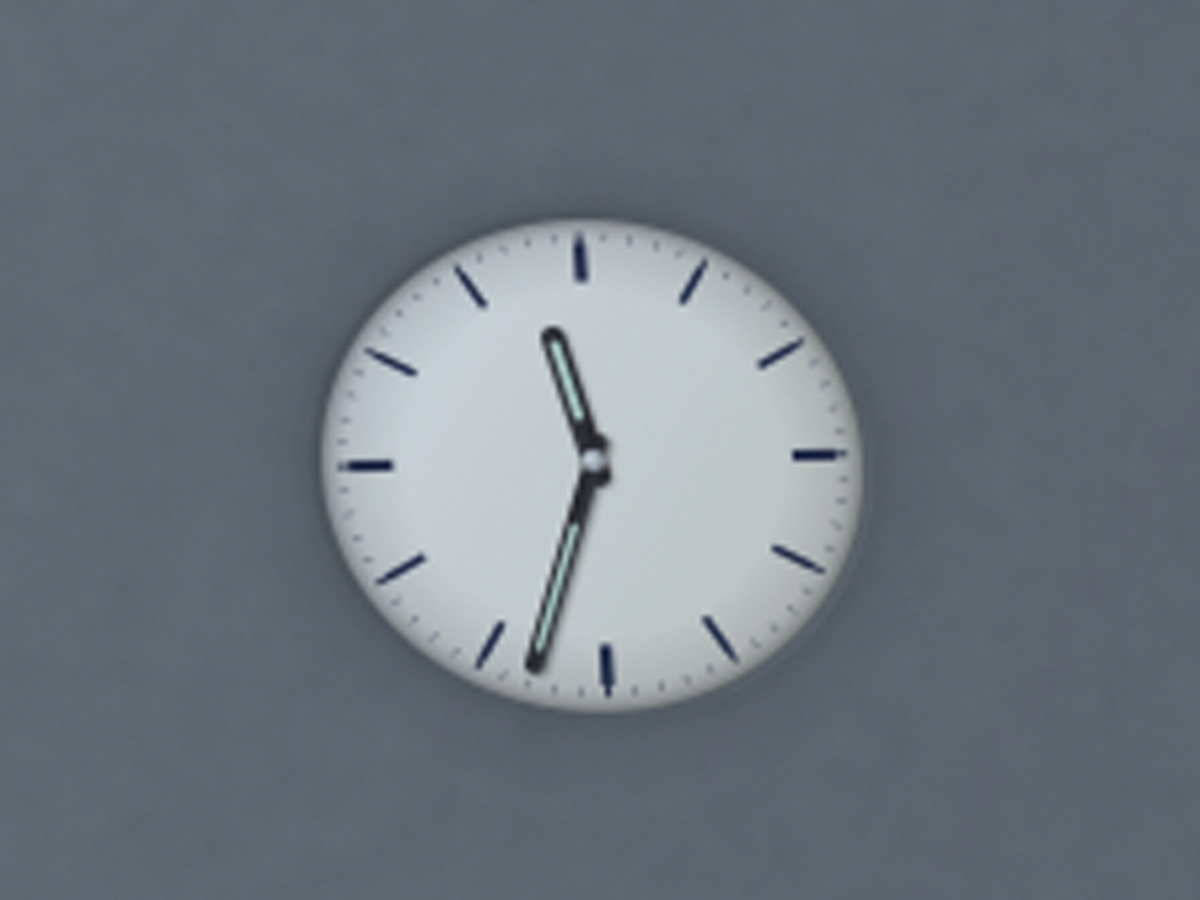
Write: h=11 m=33
